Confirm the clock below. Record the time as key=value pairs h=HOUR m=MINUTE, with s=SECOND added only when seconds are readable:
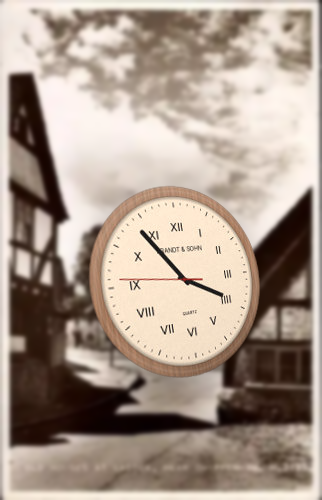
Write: h=3 m=53 s=46
